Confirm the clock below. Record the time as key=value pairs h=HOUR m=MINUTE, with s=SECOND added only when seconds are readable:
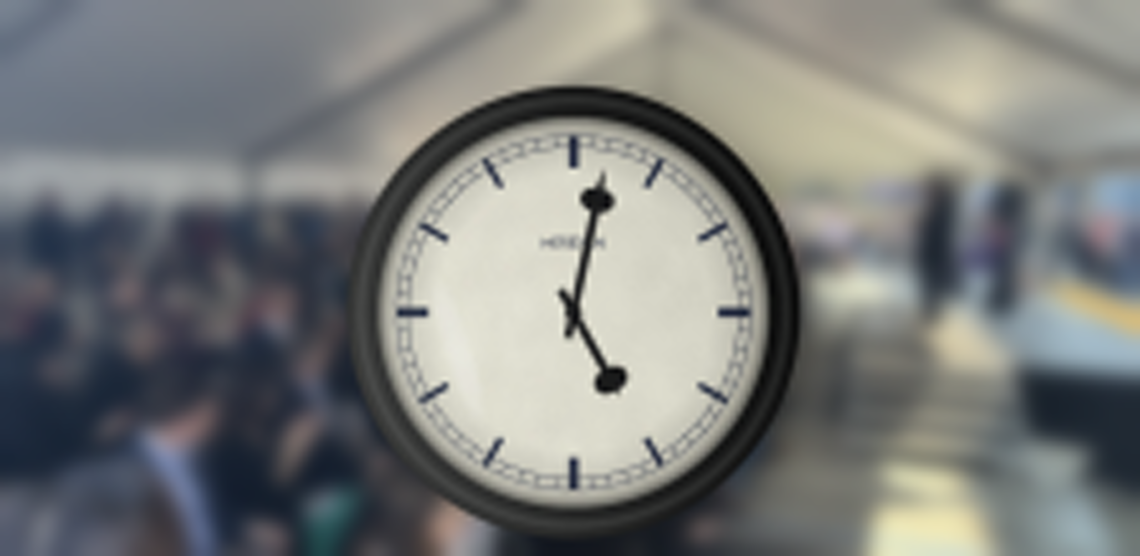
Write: h=5 m=2
